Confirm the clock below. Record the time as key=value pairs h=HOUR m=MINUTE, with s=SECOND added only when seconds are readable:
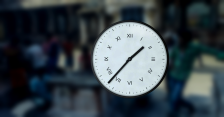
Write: h=1 m=37
